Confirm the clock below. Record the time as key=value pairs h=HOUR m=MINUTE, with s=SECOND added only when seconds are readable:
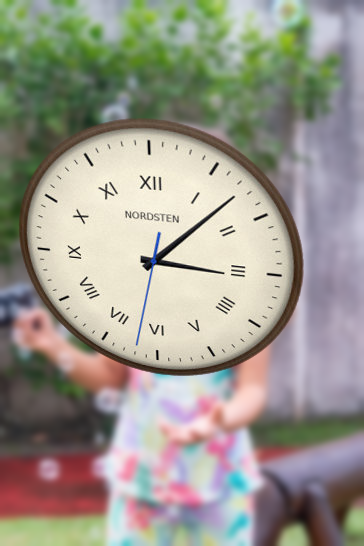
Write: h=3 m=7 s=32
